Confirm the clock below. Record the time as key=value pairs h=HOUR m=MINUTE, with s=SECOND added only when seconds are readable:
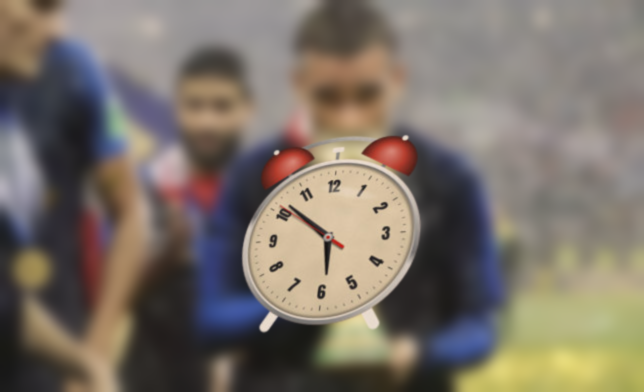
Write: h=5 m=51 s=51
